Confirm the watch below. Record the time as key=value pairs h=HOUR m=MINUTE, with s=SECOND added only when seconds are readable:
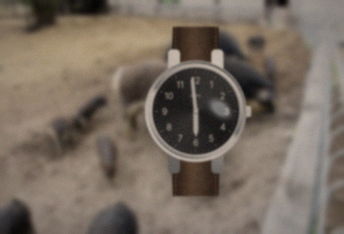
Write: h=5 m=59
